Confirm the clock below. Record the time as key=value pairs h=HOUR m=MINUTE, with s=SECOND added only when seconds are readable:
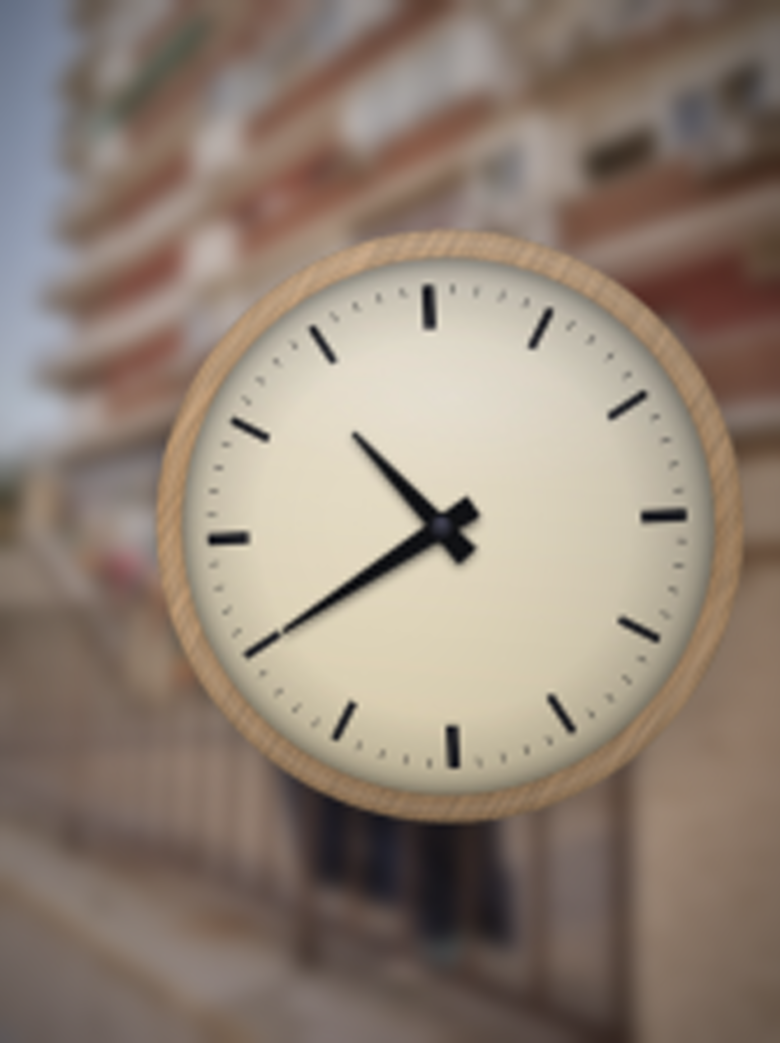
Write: h=10 m=40
